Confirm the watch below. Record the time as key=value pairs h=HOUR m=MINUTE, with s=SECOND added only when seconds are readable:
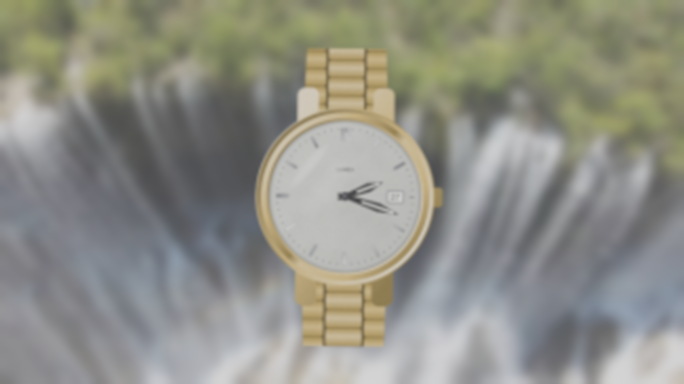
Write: h=2 m=18
